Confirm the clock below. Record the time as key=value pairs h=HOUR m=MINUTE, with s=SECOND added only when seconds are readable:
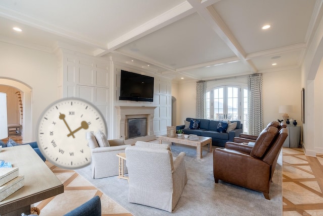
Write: h=1 m=55
